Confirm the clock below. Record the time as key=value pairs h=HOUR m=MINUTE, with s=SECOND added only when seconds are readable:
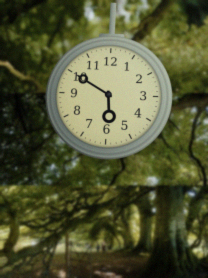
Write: h=5 m=50
